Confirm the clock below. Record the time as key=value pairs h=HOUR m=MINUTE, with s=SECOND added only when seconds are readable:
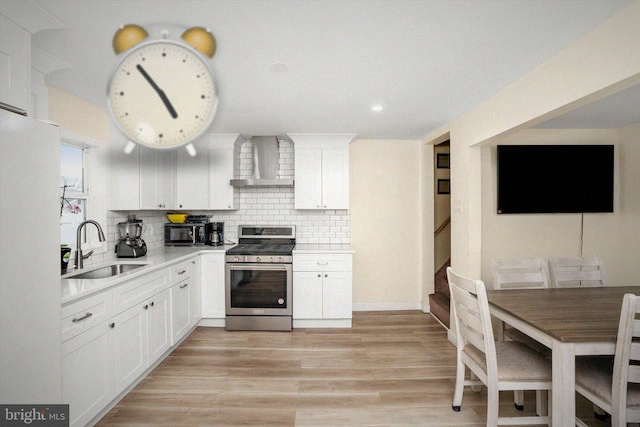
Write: h=4 m=53
